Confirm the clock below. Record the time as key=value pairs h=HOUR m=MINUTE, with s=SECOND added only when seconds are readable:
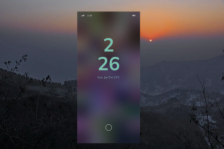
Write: h=2 m=26
